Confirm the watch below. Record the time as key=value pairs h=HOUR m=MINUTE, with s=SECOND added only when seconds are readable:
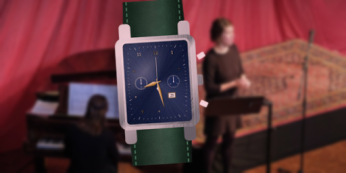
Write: h=8 m=28
